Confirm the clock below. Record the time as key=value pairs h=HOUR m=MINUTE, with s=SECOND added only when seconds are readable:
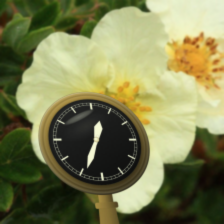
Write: h=12 m=34
